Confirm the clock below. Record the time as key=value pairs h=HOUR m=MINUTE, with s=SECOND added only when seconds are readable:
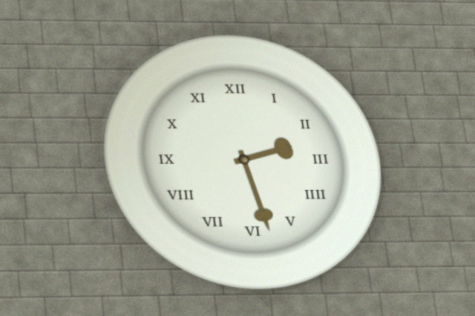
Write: h=2 m=28
